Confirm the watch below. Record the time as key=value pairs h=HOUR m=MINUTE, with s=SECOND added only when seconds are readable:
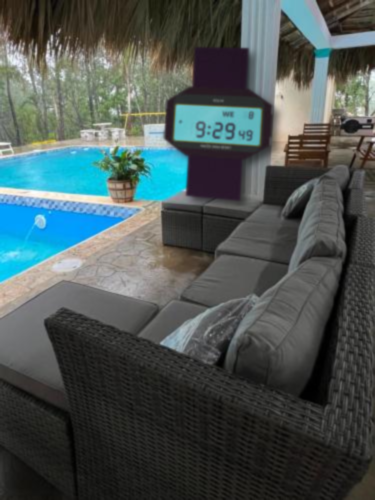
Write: h=9 m=29
